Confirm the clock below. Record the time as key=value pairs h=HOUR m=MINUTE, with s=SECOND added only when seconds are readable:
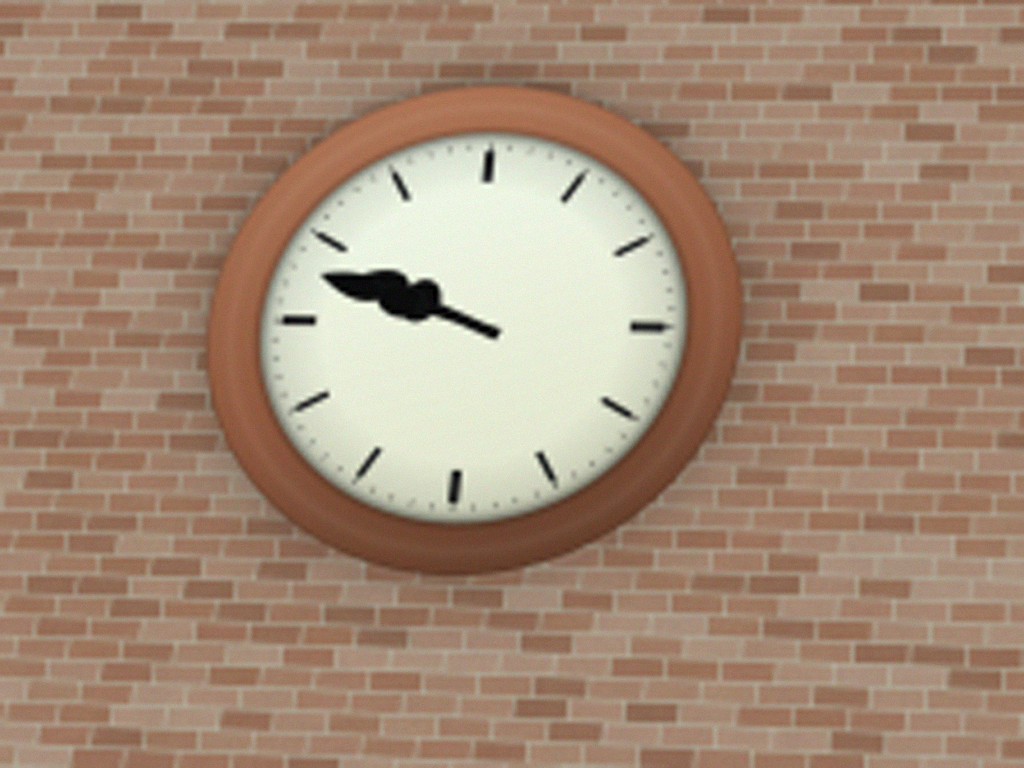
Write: h=9 m=48
